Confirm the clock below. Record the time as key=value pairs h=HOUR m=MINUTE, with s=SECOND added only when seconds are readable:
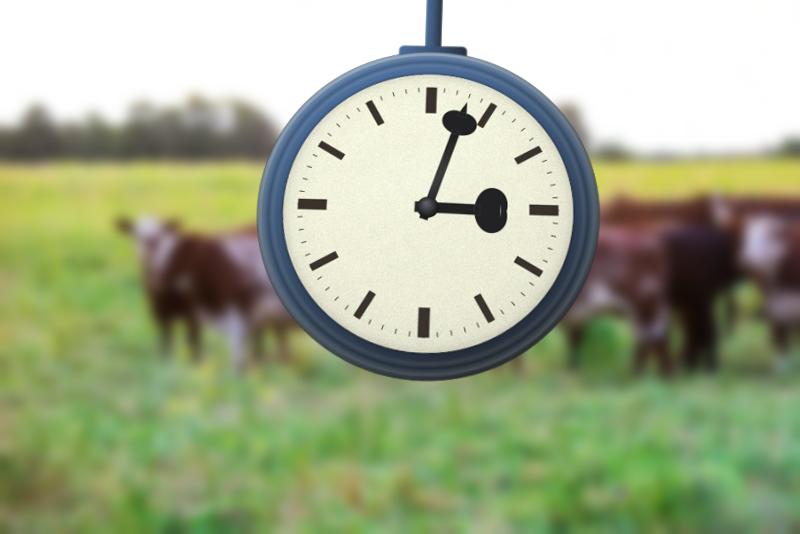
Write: h=3 m=3
